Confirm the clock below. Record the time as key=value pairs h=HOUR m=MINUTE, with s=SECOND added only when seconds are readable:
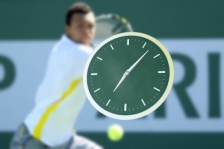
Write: h=7 m=7
